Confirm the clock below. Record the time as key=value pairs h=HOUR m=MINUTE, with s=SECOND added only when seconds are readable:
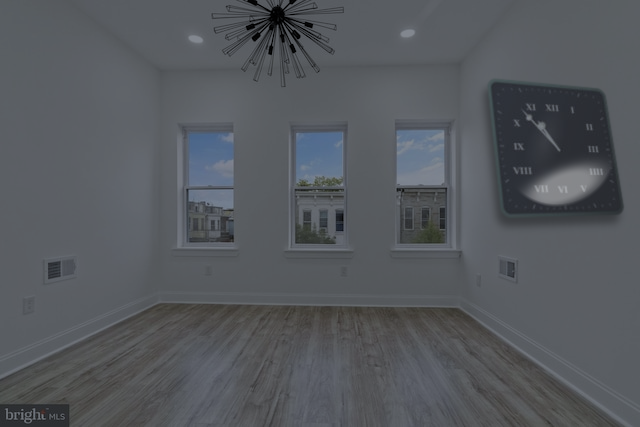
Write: h=10 m=53
